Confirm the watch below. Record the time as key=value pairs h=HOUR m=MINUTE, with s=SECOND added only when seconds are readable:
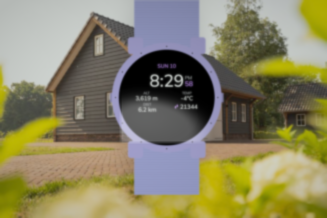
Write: h=8 m=29
